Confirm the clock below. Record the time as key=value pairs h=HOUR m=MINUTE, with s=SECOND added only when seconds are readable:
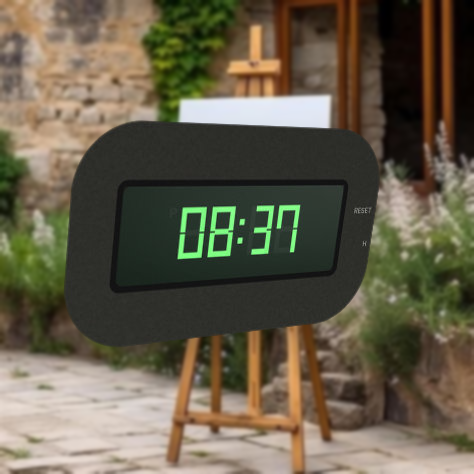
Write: h=8 m=37
